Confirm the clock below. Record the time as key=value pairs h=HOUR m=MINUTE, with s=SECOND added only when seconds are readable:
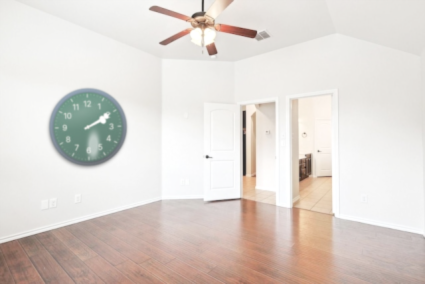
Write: h=2 m=10
